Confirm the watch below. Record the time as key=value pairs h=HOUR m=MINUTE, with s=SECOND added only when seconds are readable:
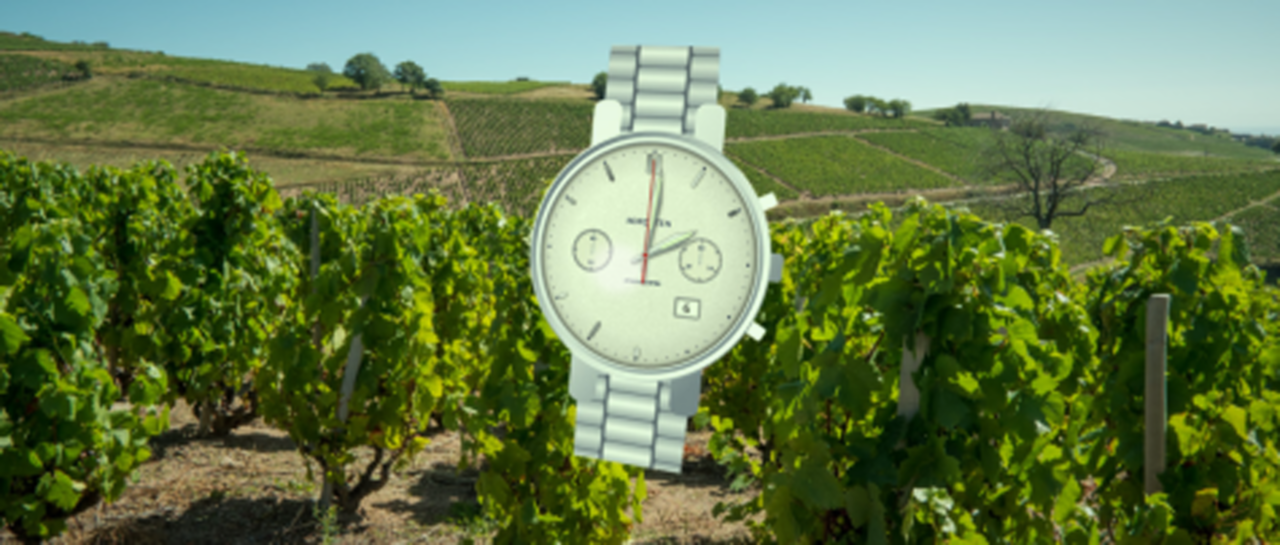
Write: h=2 m=1
